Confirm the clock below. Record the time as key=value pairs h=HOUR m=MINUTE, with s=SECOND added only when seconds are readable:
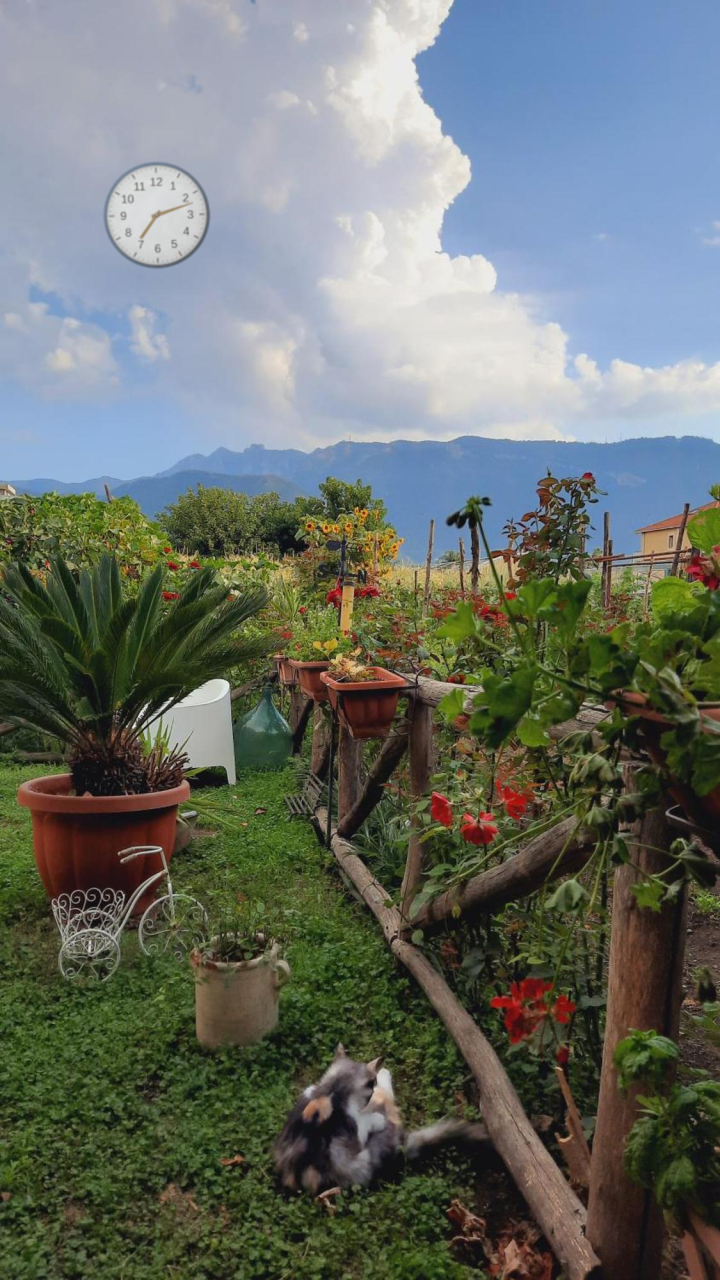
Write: h=7 m=12
